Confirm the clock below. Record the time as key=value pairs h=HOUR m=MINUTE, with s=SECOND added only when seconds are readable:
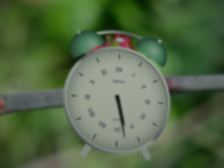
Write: h=5 m=28
